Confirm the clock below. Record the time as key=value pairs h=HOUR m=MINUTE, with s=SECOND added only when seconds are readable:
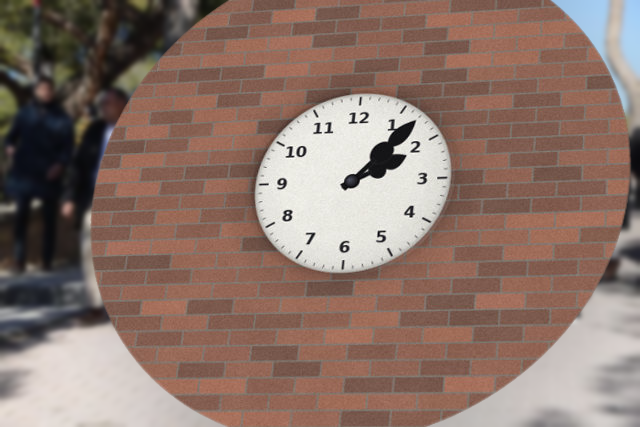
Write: h=2 m=7
